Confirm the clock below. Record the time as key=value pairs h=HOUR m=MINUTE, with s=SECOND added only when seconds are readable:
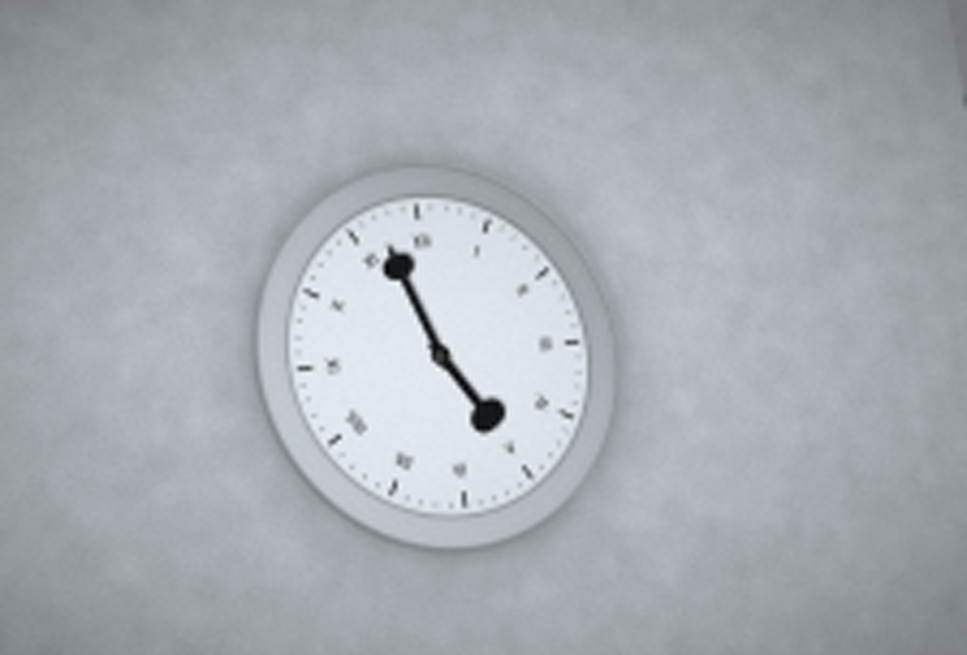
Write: h=4 m=57
